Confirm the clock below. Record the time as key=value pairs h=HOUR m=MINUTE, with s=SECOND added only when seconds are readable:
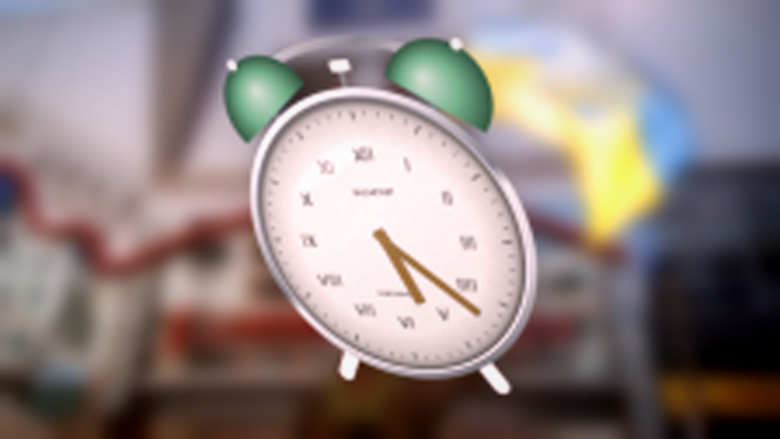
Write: h=5 m=22
